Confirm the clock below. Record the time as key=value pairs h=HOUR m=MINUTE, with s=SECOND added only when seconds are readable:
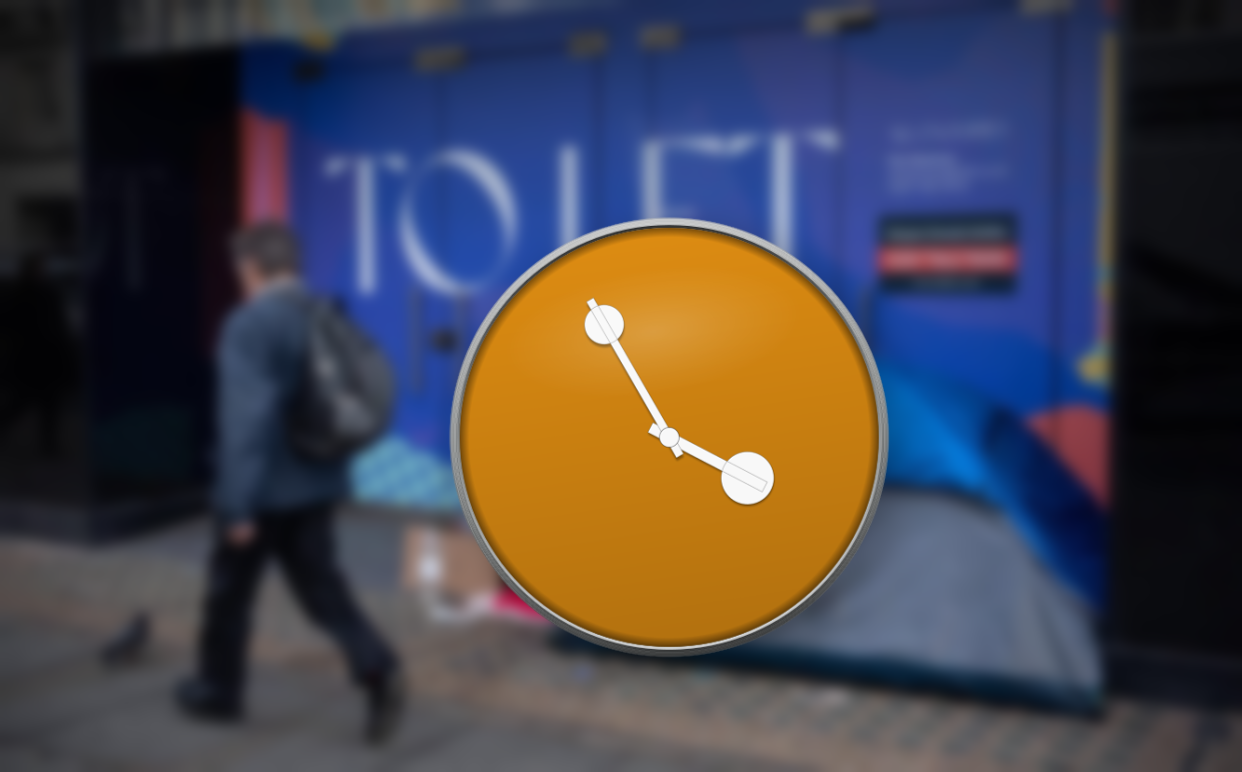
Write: h=3 m=55
